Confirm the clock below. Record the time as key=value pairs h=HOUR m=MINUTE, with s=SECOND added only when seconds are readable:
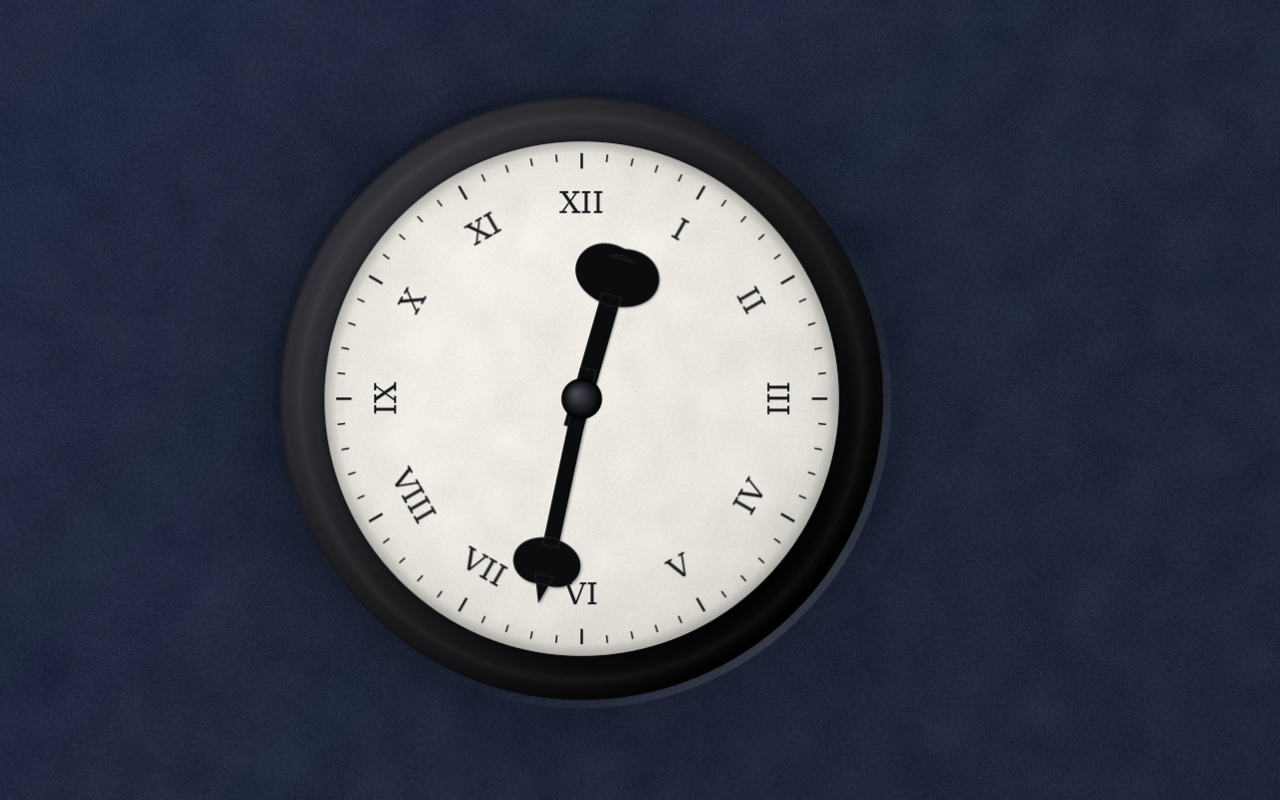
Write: h=12 m=32
